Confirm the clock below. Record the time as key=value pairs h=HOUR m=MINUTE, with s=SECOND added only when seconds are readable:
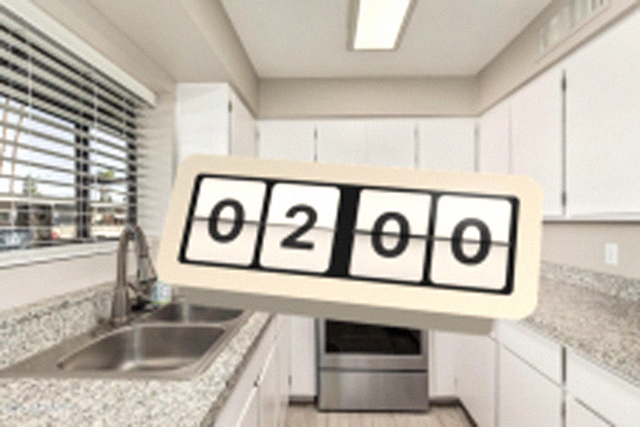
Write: h=2 m=0
